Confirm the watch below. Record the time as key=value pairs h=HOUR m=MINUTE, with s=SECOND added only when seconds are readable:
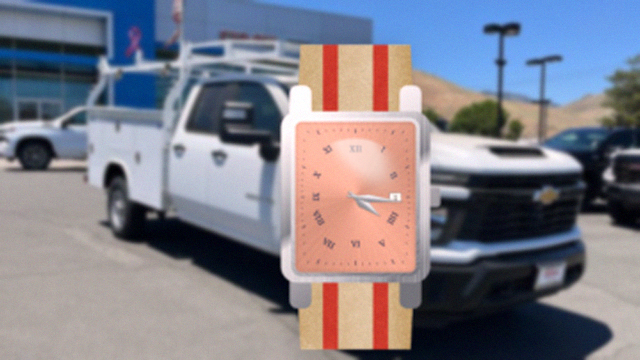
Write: h=4 m=16
